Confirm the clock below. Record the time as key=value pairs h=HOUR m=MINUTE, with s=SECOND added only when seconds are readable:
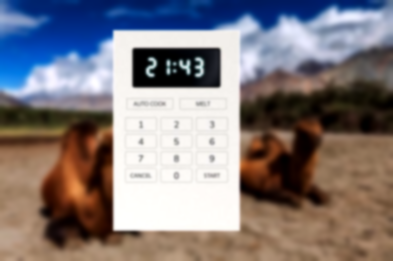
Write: h=21 m=43
